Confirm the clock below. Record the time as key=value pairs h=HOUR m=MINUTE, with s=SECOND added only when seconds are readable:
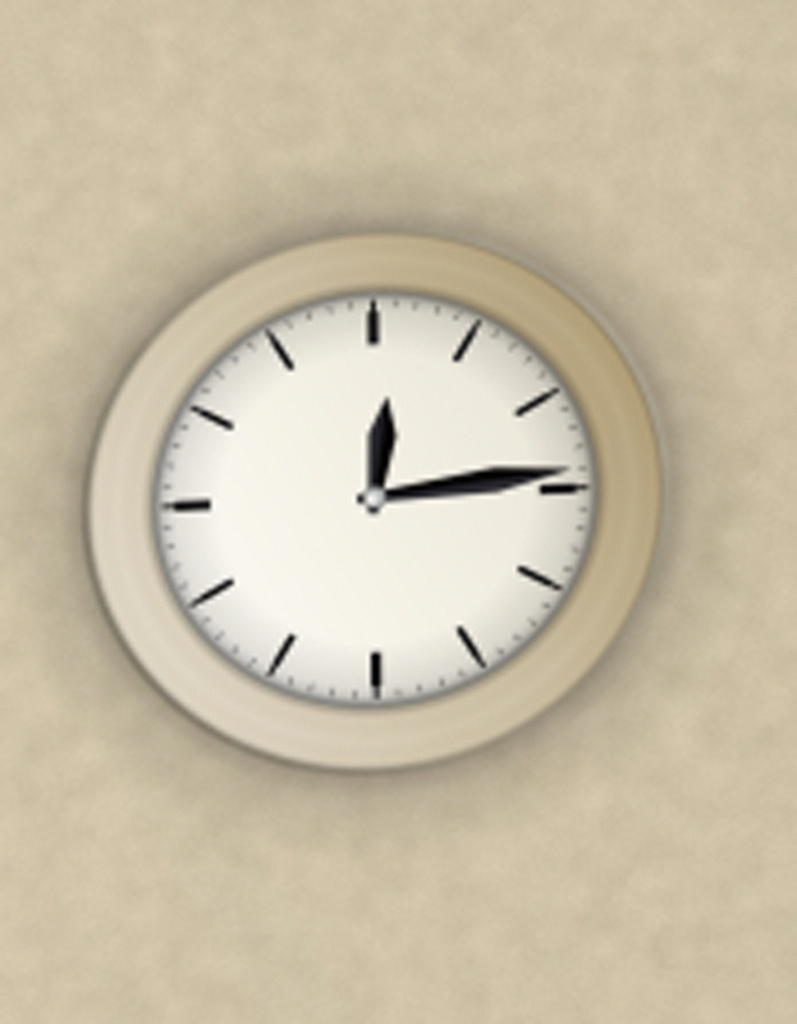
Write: h=12 m=14
